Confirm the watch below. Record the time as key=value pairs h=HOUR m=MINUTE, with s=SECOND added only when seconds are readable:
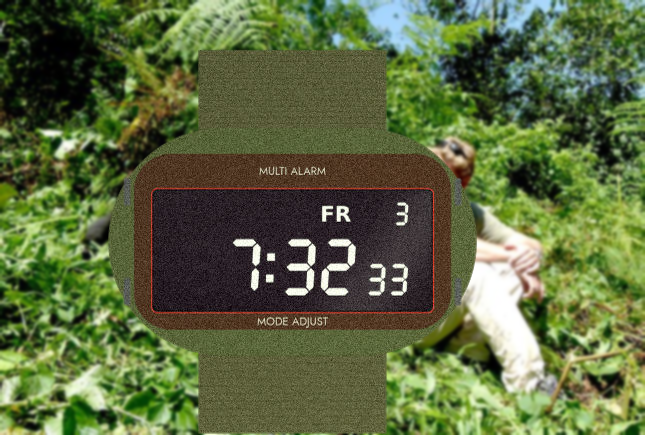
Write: h=7 m=32 s=33
